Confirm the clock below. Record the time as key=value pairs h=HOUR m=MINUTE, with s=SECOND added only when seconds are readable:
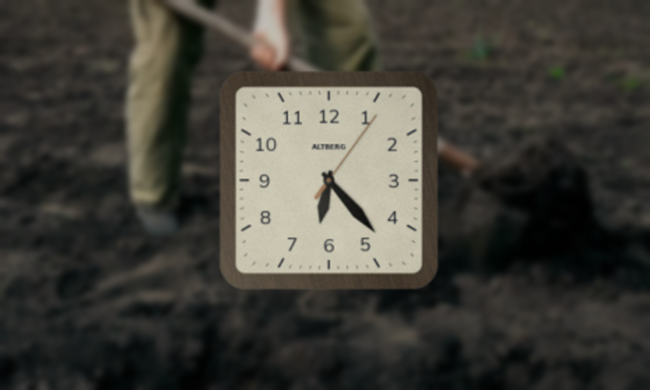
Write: h=6 m=23 s=6
